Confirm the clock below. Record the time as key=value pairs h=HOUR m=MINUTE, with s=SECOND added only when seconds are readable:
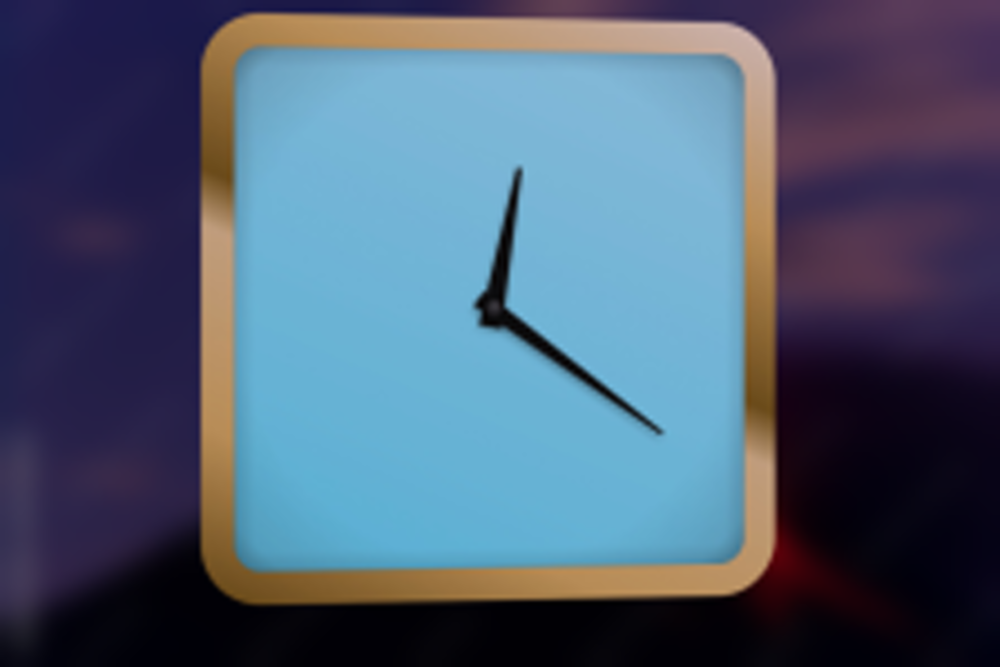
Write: h=12 m=21
